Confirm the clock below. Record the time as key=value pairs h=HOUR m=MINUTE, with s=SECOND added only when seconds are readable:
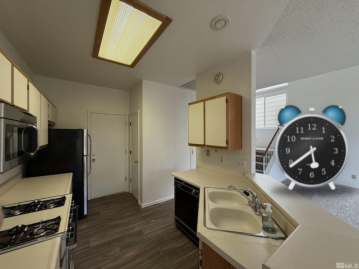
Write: h=5 m=39
